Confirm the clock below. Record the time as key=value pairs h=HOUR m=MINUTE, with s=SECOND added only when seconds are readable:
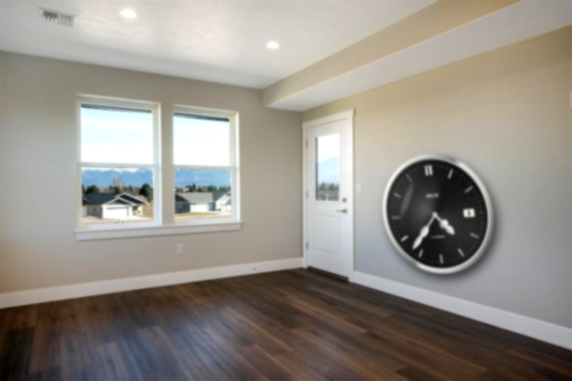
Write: h=4 m=37
